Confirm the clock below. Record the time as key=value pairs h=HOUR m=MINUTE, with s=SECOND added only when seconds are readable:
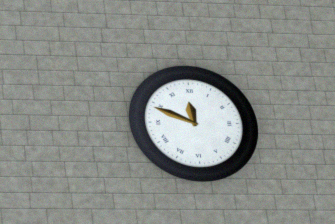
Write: h=11 m=49
